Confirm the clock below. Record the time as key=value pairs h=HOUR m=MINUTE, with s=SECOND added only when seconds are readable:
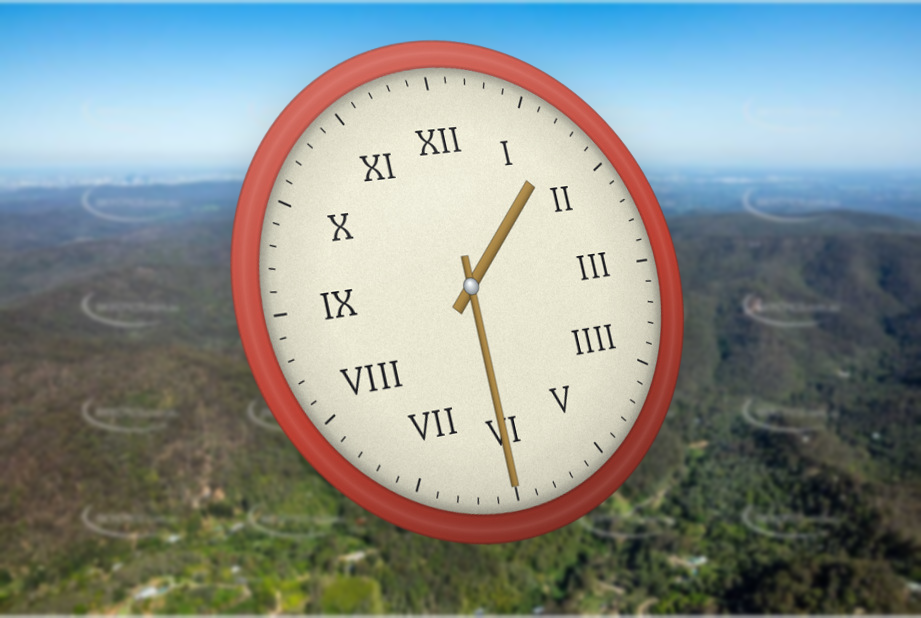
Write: h=1 m=30
